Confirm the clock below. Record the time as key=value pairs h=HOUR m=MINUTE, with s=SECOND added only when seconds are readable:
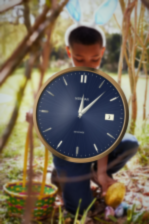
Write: h=12 m=7
